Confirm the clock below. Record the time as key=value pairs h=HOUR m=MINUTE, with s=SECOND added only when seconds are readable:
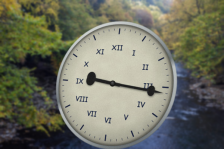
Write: h=9 m=16
